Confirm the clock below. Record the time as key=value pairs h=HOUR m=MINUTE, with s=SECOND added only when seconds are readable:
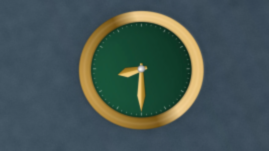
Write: h=8 m=30
